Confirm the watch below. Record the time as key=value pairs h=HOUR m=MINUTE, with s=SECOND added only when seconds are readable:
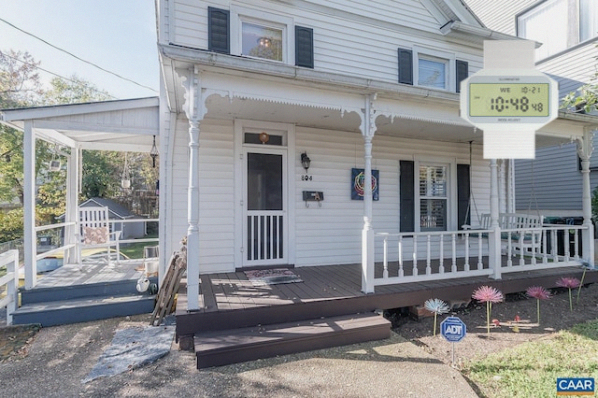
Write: h=10 m=48 s=48
